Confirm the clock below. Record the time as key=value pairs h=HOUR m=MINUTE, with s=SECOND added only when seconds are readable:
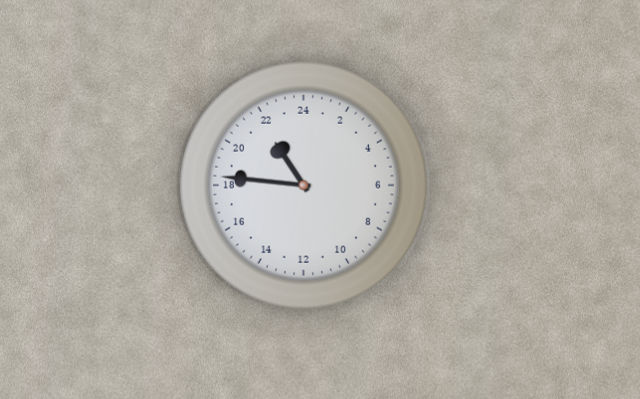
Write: h=21 m=46
